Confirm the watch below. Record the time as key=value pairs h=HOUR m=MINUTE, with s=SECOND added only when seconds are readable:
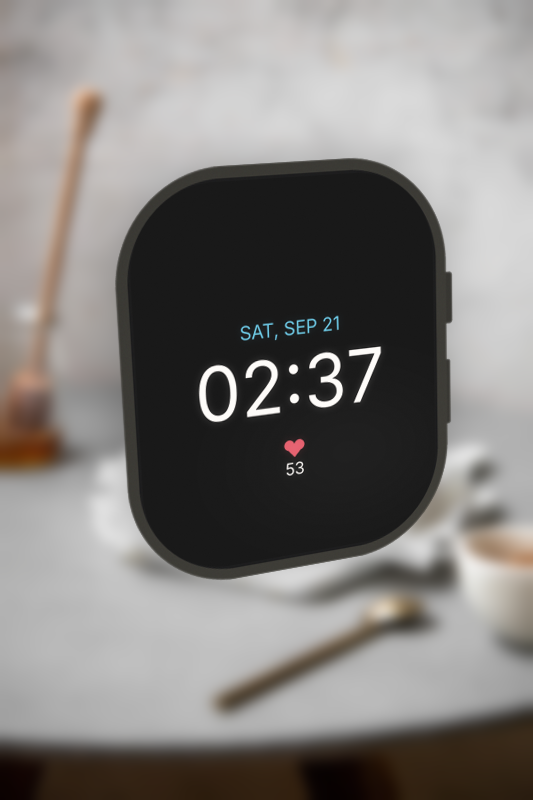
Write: h=2 m=37
